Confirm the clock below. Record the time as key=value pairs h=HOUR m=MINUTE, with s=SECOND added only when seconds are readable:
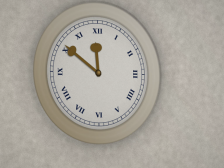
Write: h=11 m=51
